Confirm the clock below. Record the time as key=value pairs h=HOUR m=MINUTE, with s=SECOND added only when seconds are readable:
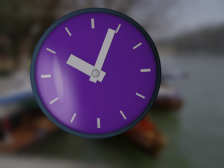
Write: h=10 m=4
